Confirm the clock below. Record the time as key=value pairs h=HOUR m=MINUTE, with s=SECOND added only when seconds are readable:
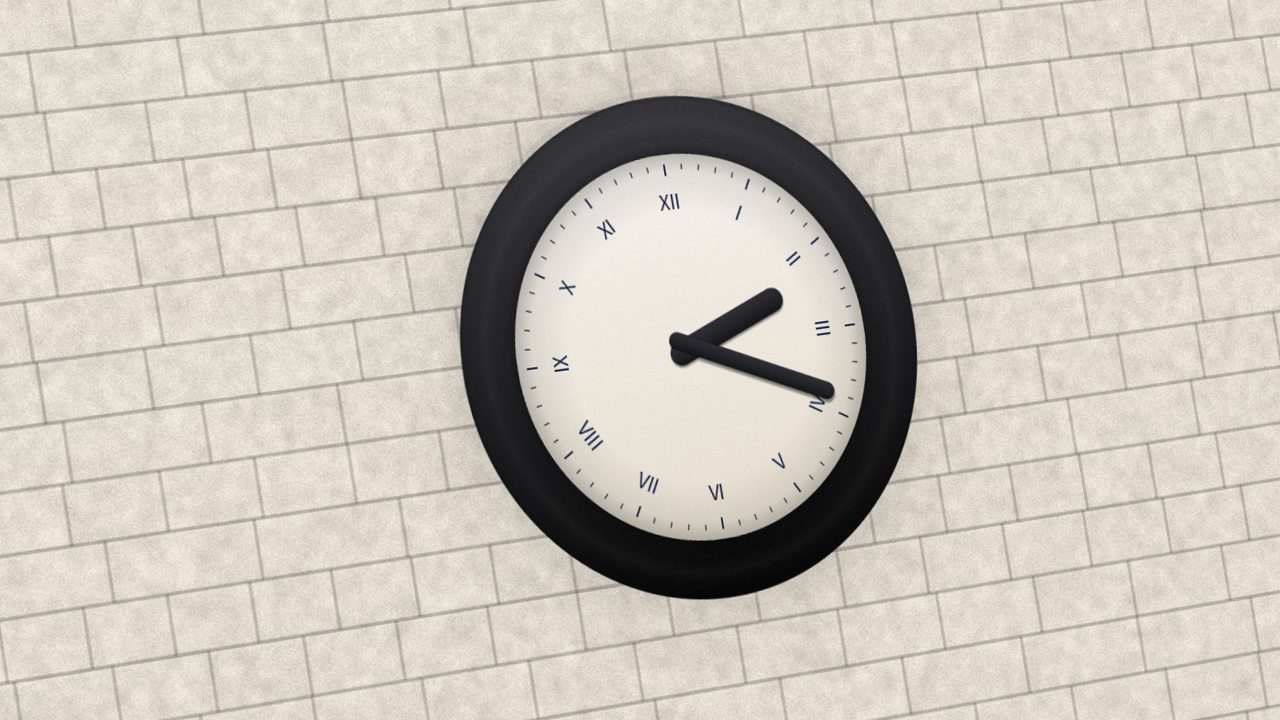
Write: h=2 m=19
